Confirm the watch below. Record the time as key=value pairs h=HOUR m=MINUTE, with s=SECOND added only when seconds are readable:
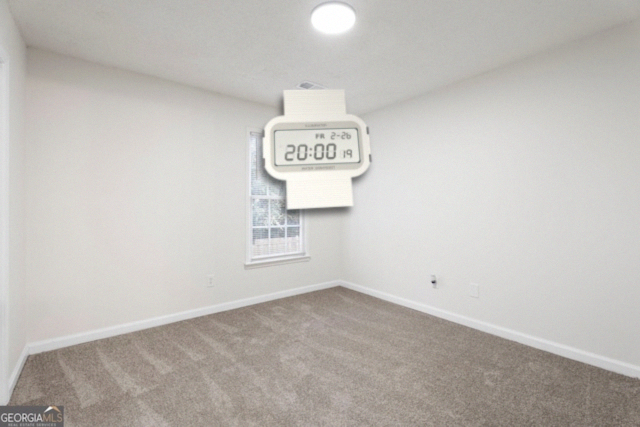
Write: h=20 m=0
